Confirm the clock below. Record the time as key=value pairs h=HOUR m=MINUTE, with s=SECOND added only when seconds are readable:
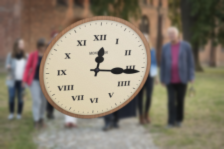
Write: h=12 m=16
